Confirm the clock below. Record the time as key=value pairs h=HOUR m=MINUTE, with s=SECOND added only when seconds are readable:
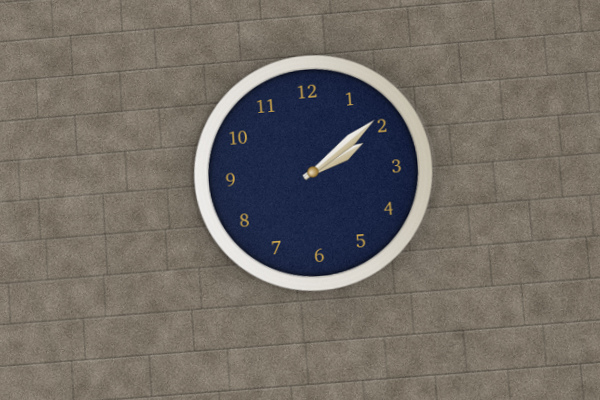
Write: h=2 m=9
